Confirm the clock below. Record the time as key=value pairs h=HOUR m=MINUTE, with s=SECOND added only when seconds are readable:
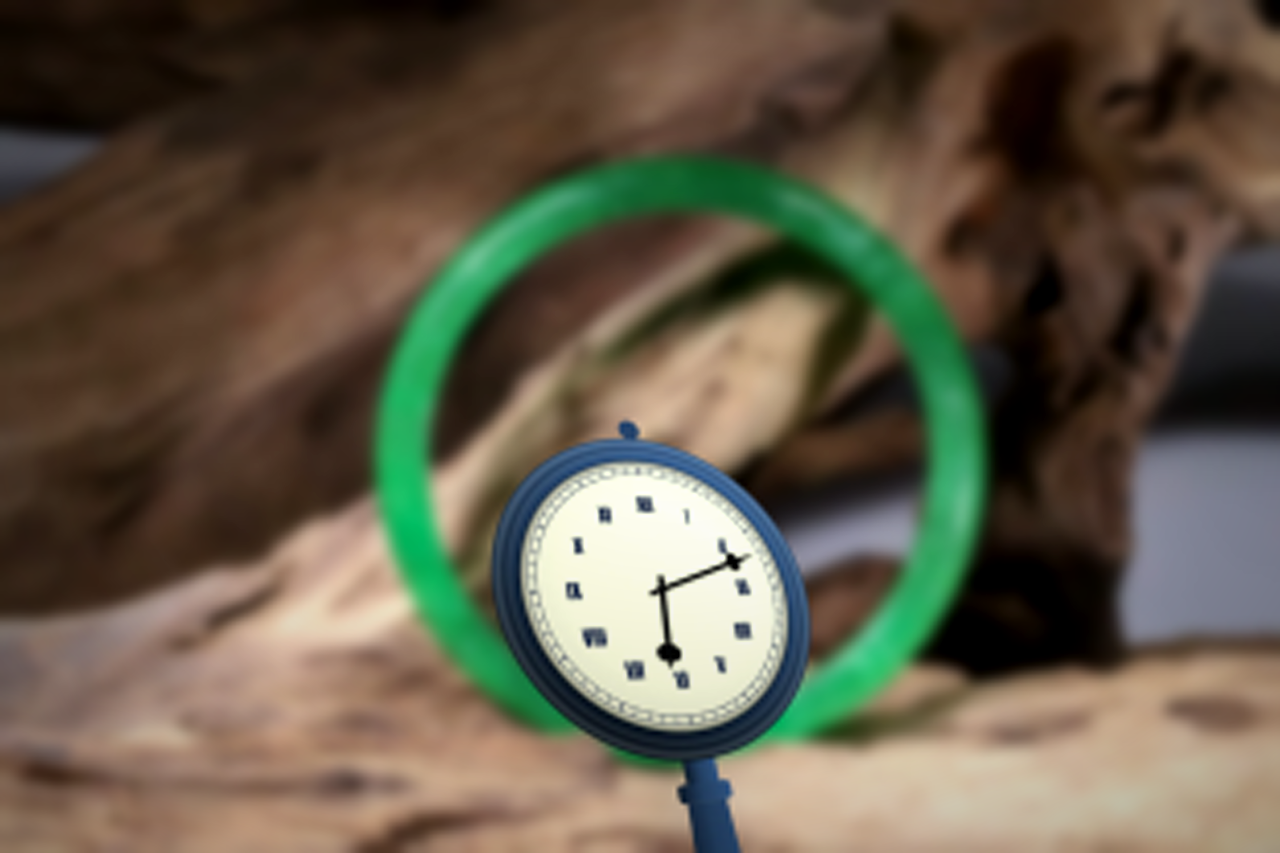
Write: h=6 m=12
